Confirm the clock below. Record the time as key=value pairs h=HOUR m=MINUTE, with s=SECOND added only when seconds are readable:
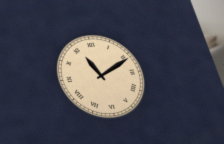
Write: h=11 m=11
